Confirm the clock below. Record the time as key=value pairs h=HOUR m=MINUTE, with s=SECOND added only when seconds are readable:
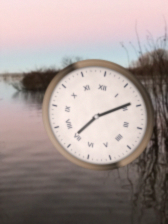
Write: h=7 m=9
